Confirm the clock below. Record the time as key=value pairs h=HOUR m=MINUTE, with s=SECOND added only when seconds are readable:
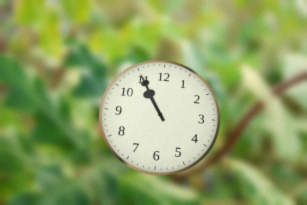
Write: h=10 m=55
